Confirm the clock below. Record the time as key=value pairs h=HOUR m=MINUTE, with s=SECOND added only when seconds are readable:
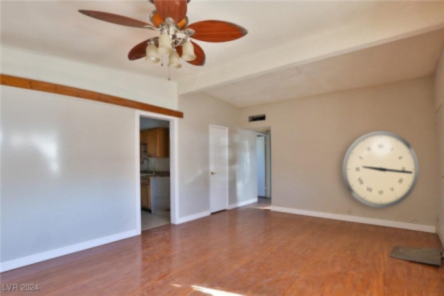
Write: h=9 m=16
